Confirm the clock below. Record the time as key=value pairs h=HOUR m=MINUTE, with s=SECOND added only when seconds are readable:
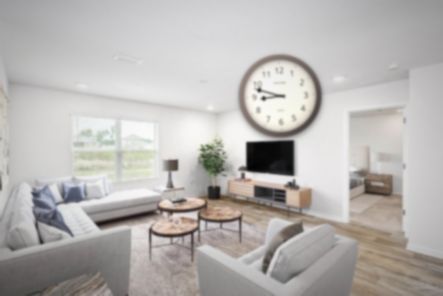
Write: h=8 m=48
